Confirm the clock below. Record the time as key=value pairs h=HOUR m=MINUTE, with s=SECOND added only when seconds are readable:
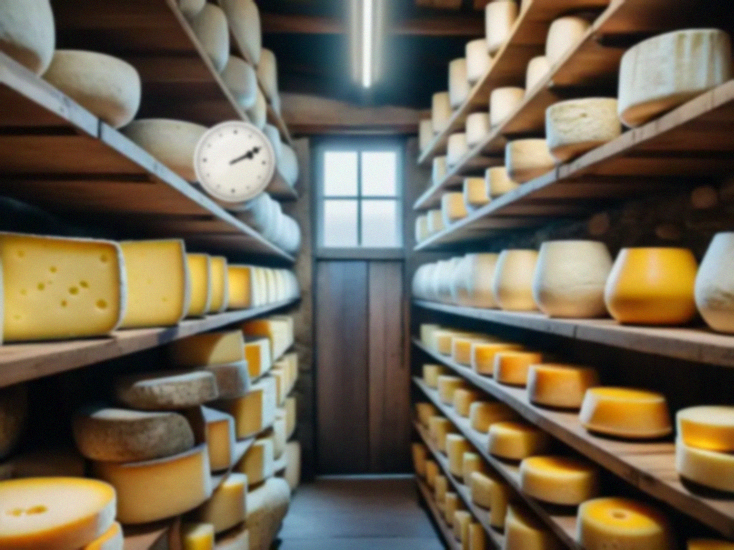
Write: h=2 m=10
